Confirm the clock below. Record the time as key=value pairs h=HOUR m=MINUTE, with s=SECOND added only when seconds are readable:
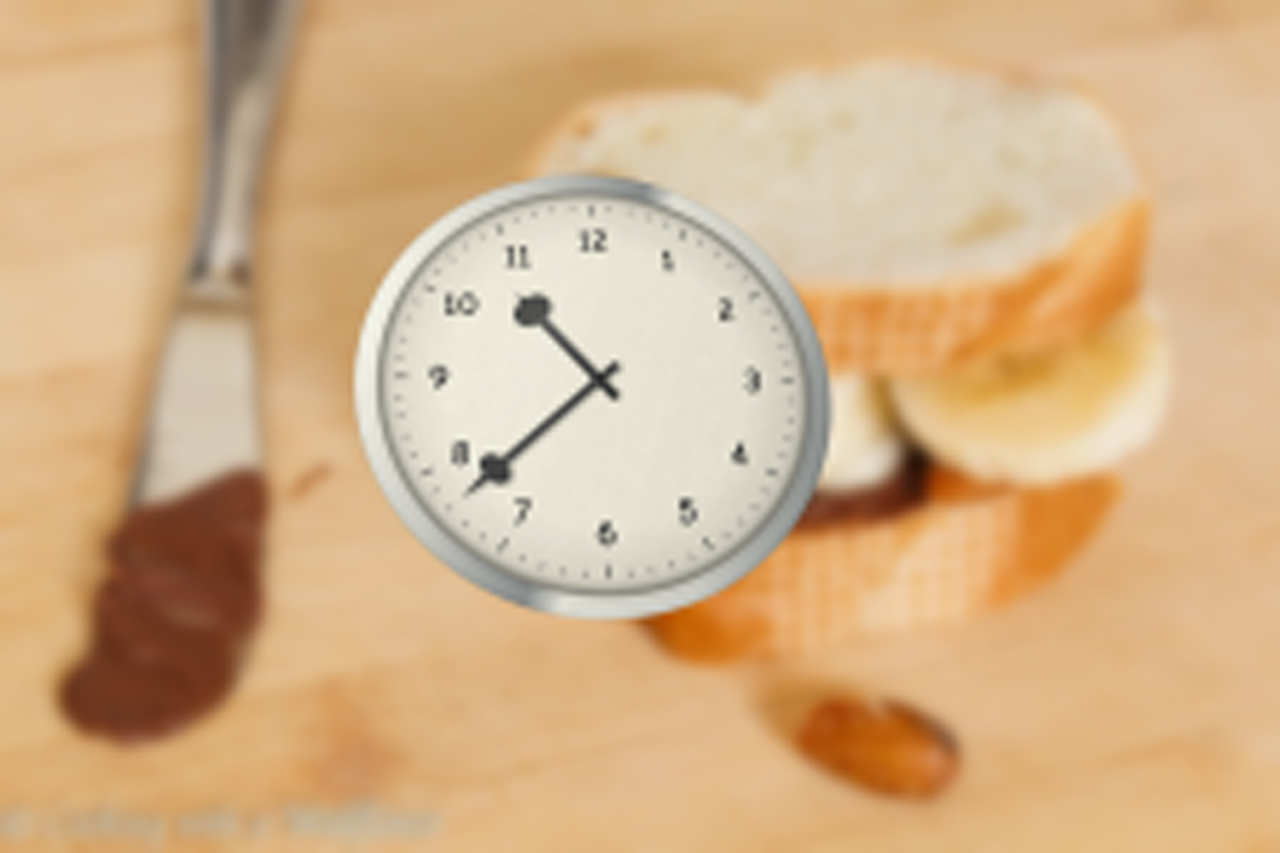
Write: h=10 m=38
